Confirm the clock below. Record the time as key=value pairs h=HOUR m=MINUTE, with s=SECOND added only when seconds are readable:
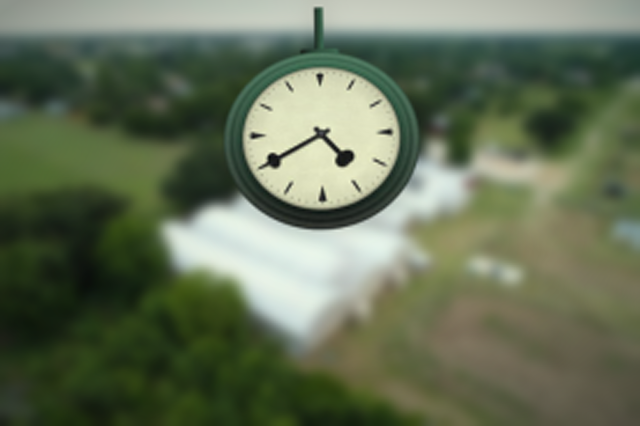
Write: h=4 m=40
